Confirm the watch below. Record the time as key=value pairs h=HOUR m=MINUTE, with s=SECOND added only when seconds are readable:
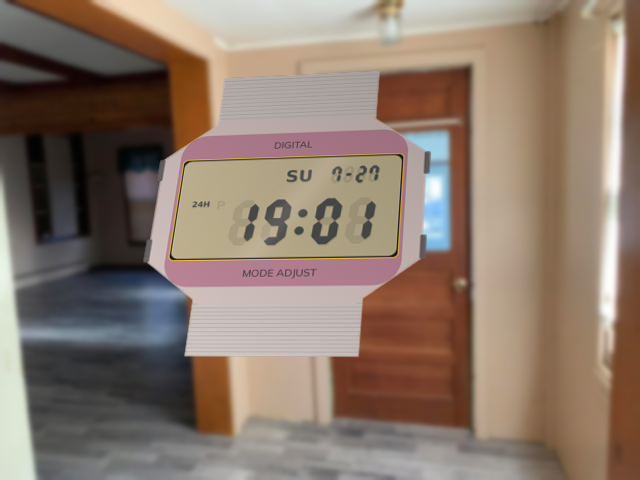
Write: h=19 m=1
